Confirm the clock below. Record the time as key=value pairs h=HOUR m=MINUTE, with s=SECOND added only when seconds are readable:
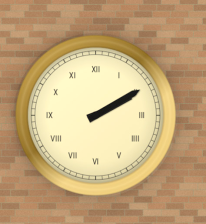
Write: h=2 m=10
